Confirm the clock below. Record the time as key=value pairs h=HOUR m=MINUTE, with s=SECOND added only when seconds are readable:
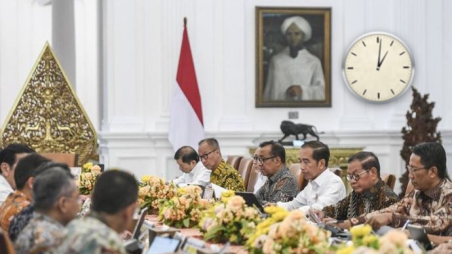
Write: h=1 m=1
